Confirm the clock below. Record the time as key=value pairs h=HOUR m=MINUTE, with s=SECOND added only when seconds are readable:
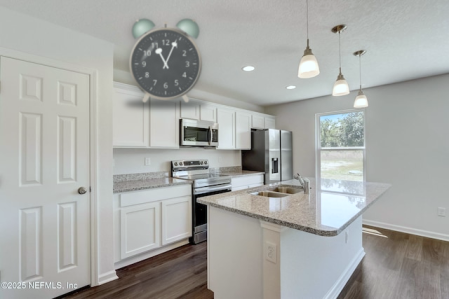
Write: h=11 m=4
